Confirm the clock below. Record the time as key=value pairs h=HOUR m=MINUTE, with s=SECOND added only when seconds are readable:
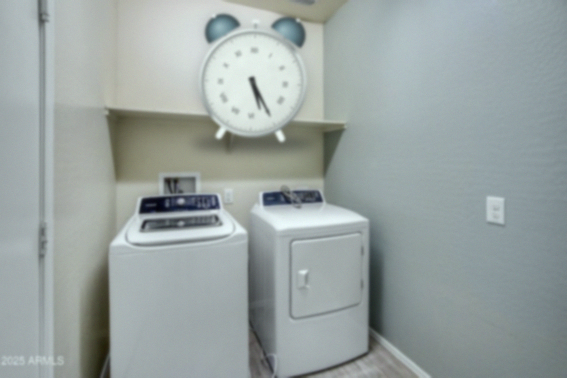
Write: h=5 m=25
